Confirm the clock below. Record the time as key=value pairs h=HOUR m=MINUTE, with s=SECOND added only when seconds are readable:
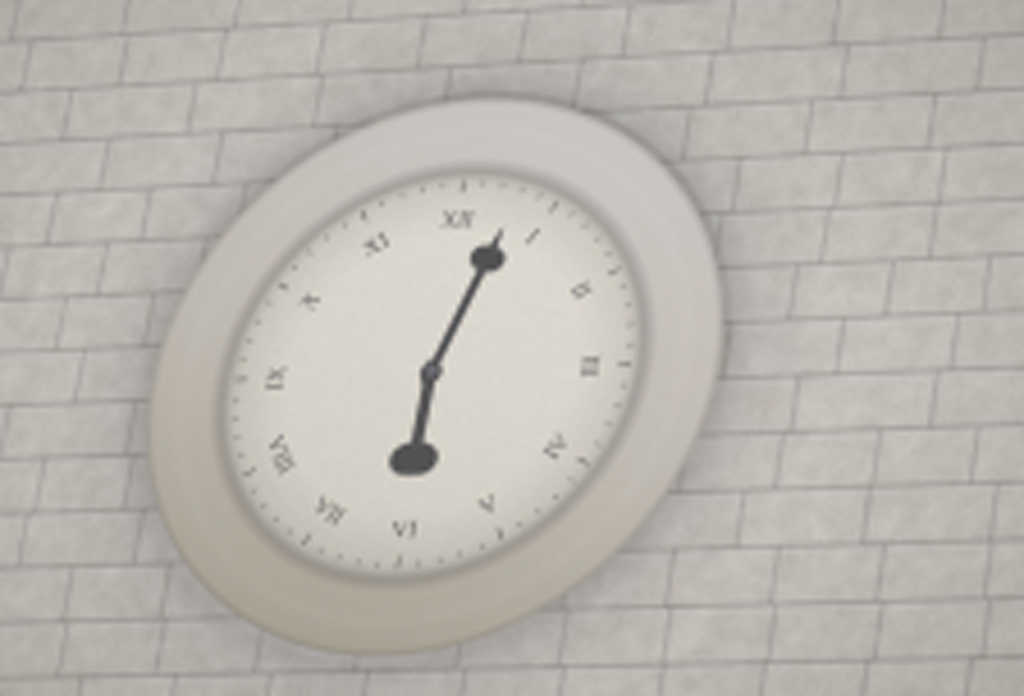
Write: h=6 m=3
